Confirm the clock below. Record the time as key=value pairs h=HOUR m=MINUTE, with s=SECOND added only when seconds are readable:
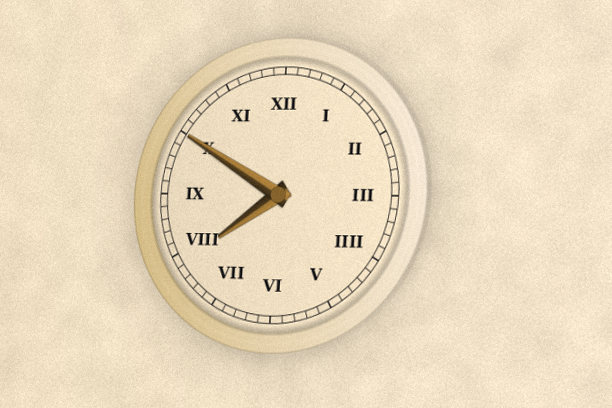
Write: h=7 m=50
